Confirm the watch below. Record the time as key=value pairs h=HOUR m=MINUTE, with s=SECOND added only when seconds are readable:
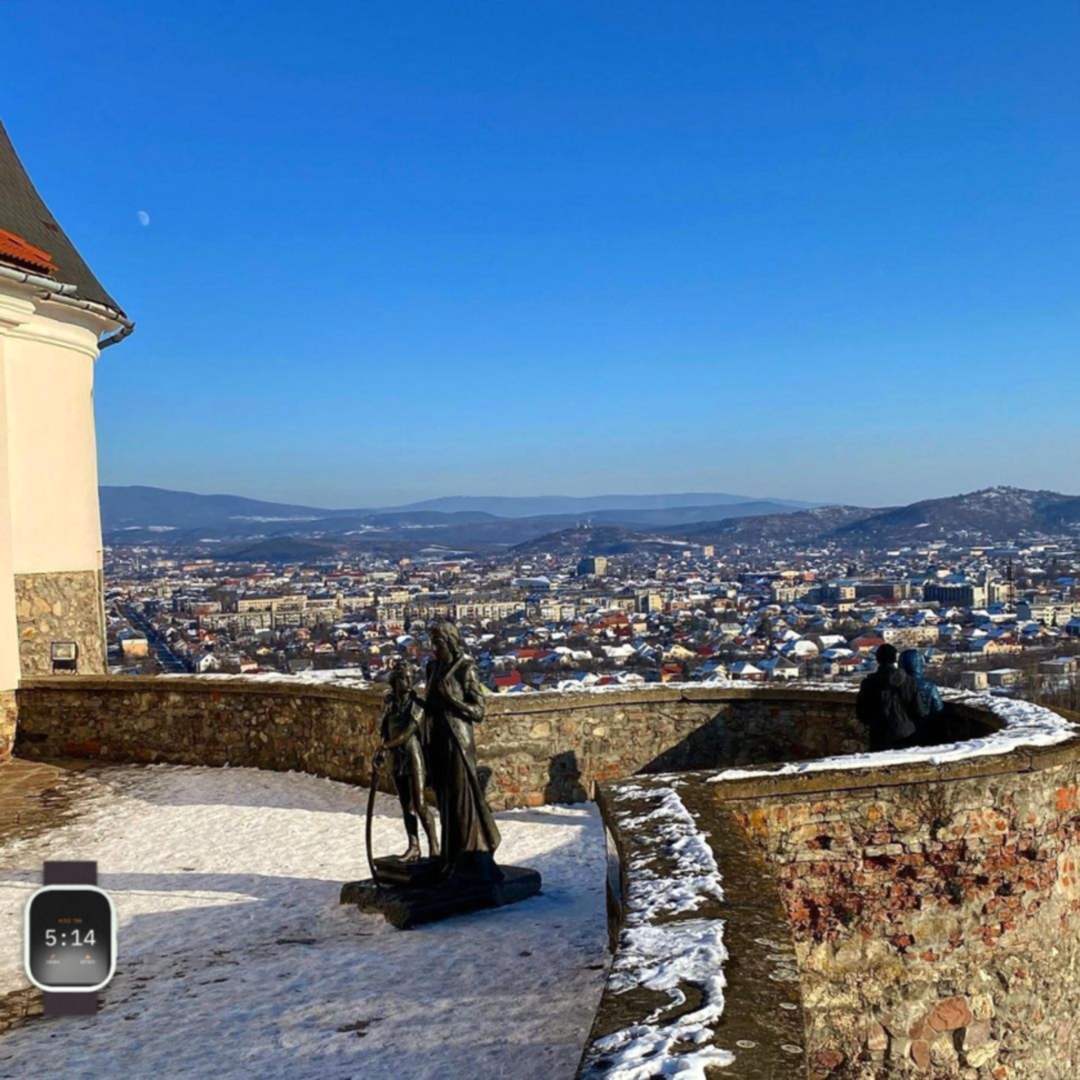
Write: h=5 m=14
